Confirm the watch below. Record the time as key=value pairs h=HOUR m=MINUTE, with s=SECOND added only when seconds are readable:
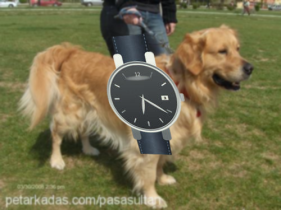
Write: h=6 m=21
